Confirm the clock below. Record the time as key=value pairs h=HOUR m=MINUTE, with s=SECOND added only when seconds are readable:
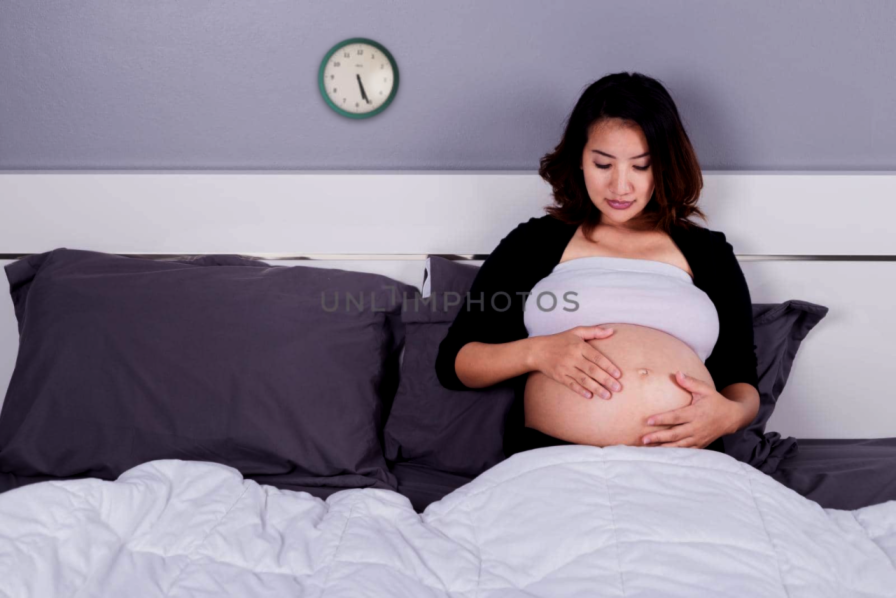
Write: h=5 m=26
